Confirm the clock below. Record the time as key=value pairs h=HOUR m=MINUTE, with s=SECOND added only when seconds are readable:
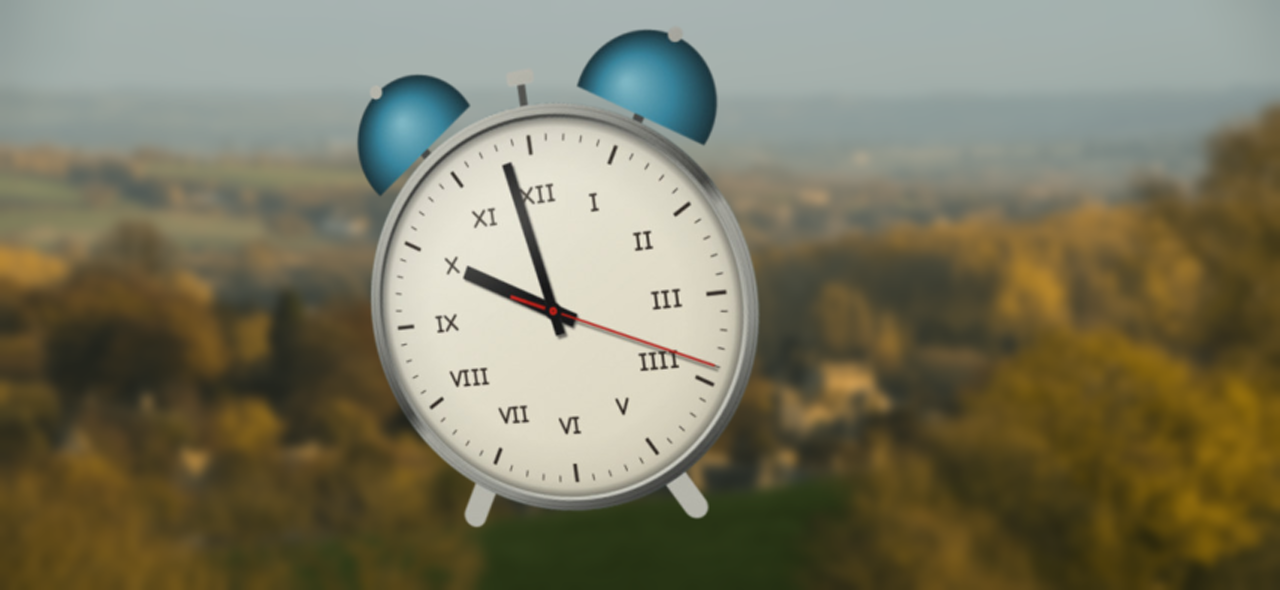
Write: h=9 m=58 s=19
